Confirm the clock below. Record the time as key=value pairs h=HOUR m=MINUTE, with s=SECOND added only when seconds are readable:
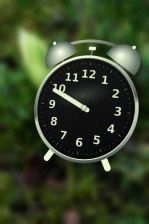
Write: h=9 m=49
